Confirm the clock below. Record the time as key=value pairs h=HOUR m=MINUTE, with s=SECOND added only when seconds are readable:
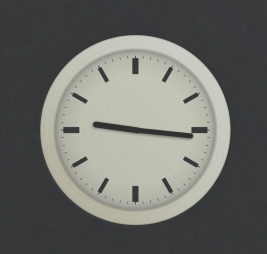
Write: h=9 m=16
